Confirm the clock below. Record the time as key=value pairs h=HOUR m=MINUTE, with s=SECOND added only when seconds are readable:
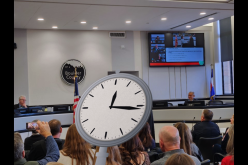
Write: h=12 m=16
